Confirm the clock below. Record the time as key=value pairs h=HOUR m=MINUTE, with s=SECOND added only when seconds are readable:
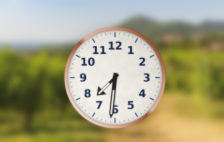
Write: h=7 m=31
